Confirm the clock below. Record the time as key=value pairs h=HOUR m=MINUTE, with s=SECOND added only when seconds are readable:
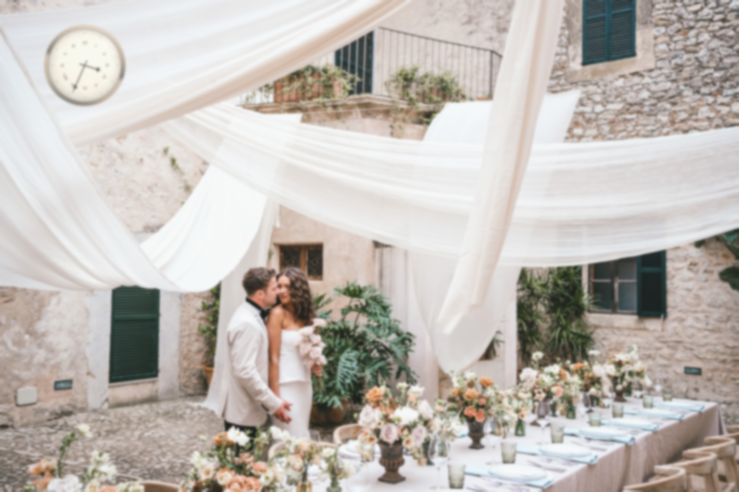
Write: h=3 m=34
